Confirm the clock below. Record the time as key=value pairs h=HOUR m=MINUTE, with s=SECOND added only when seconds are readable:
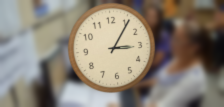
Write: h=3 m=6
